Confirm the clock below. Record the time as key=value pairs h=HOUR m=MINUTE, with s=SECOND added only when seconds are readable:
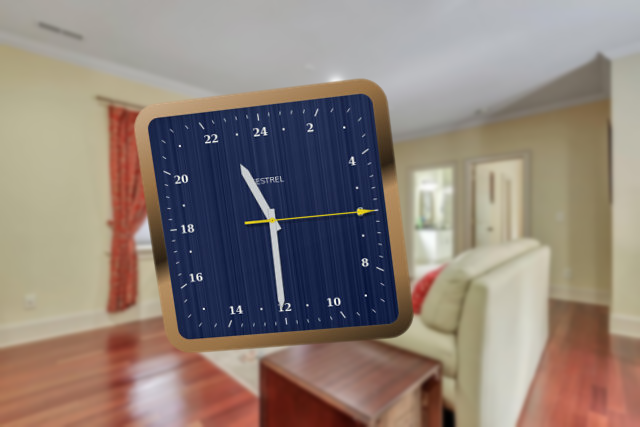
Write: h=22 m=30 s=15
